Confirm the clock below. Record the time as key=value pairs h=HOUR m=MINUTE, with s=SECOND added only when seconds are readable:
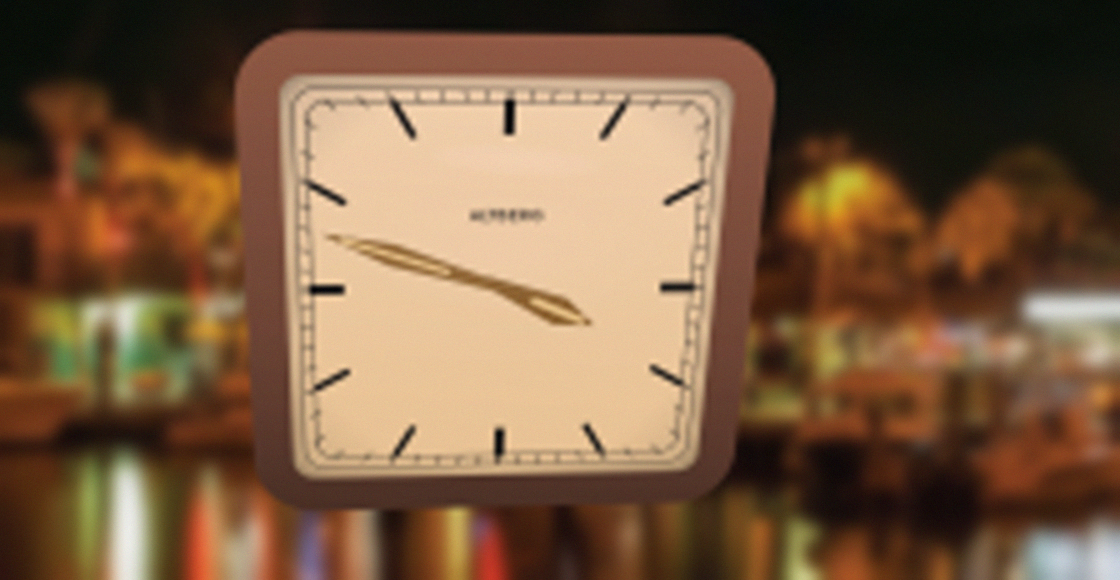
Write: h=3 m=48
